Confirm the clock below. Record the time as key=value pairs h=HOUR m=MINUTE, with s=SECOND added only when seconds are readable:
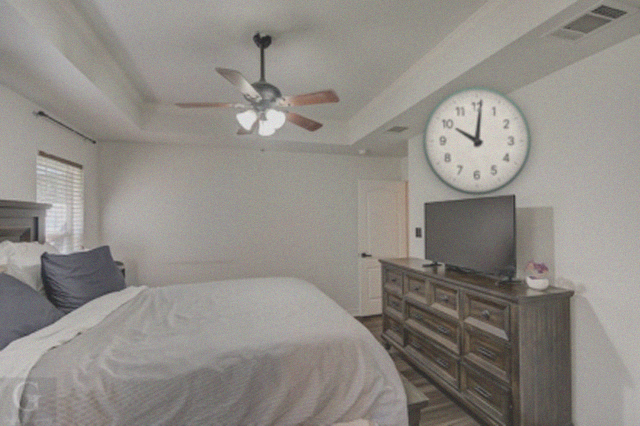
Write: h=10 m=1
